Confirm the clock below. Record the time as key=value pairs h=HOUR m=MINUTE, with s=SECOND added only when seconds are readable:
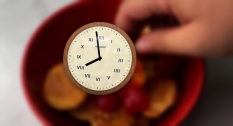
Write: h=7 m=58
